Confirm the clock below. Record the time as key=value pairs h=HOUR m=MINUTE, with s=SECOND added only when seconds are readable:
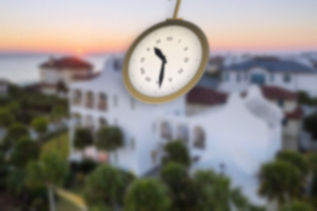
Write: h=10 m=29
